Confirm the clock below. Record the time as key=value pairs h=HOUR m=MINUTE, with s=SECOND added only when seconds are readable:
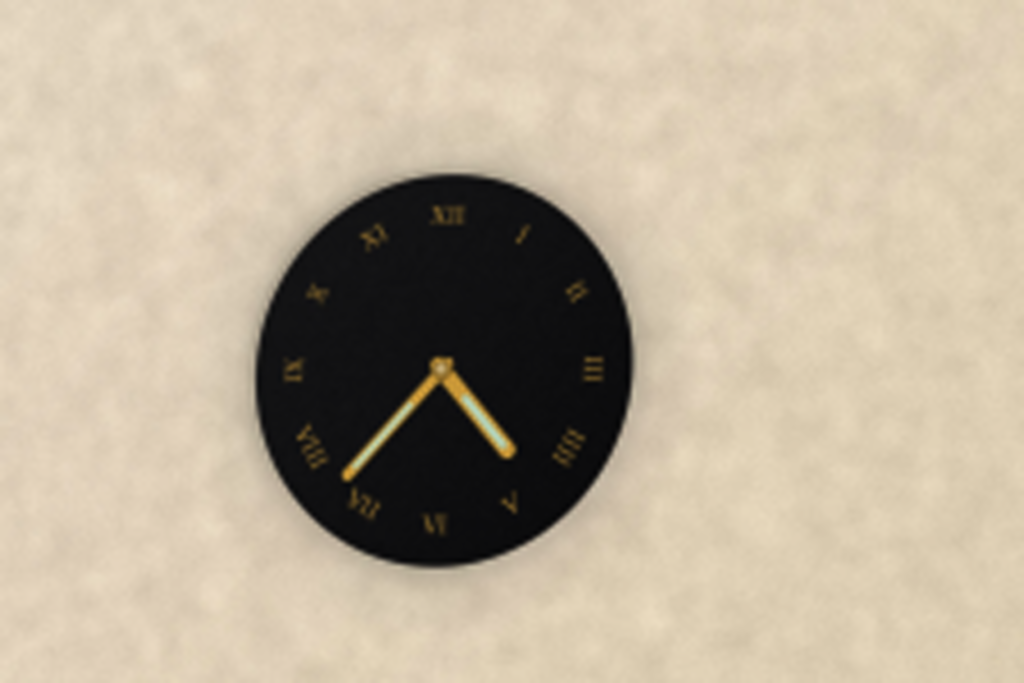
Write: h=4 m=37
